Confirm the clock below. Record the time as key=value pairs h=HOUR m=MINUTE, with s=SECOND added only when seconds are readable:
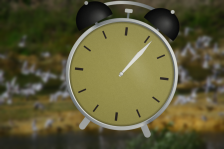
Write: h=1 m=6
